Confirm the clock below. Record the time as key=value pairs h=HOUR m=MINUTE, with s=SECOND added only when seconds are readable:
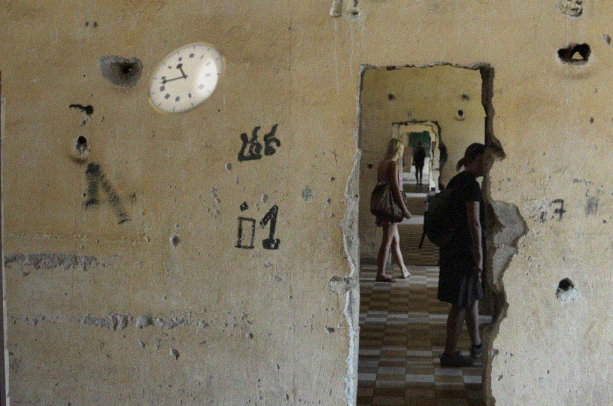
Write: h=10 m=43
